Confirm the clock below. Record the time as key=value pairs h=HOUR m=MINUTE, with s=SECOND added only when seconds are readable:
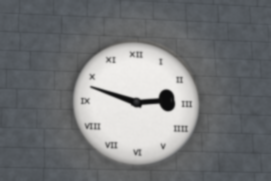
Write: h=2 m=48
